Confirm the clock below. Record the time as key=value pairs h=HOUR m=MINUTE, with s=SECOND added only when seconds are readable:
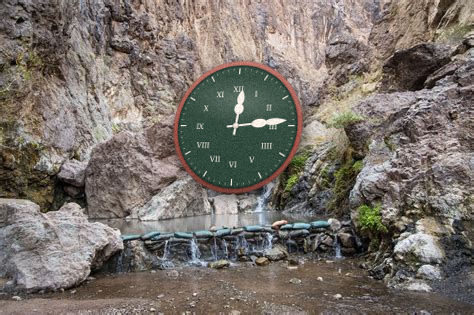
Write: h=12 m=14
